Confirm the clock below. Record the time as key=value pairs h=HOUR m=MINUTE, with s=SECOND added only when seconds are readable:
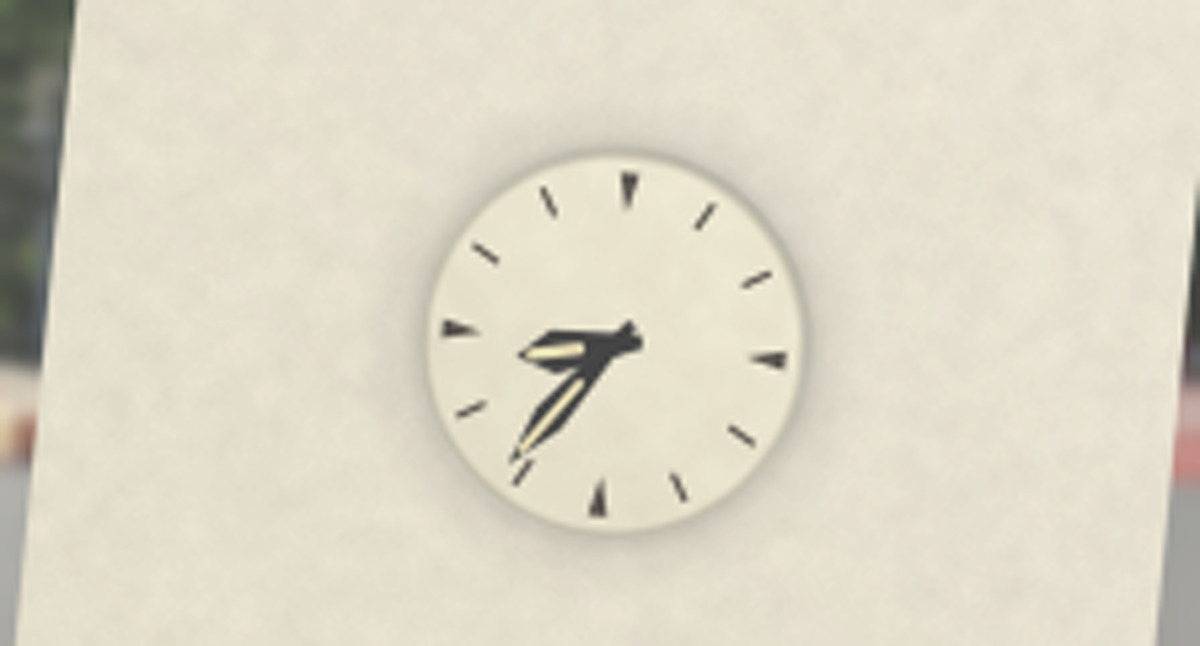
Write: h=8 m=36
